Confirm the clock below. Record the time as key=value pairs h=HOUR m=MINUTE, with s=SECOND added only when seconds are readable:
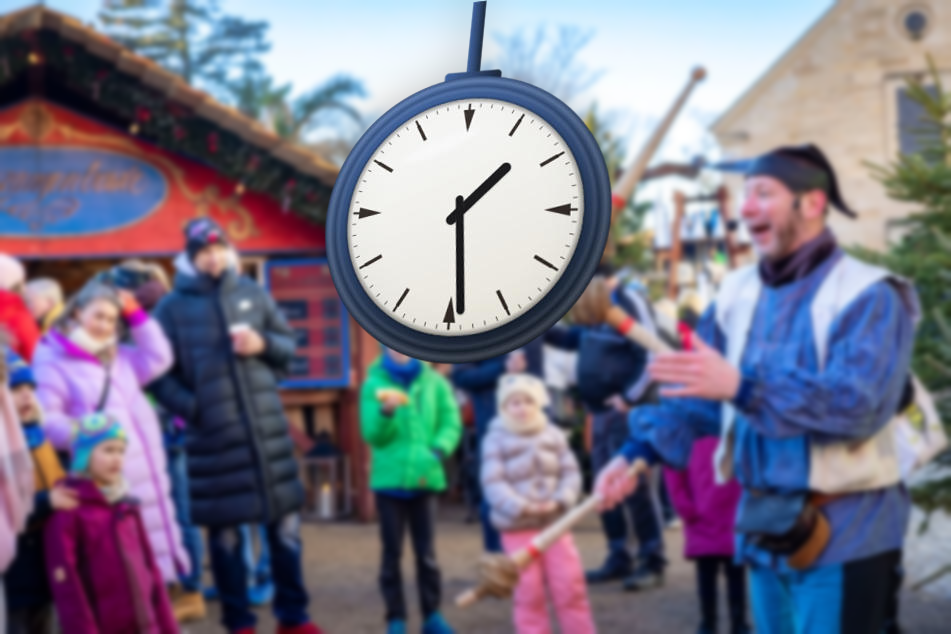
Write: h=1 m=29
